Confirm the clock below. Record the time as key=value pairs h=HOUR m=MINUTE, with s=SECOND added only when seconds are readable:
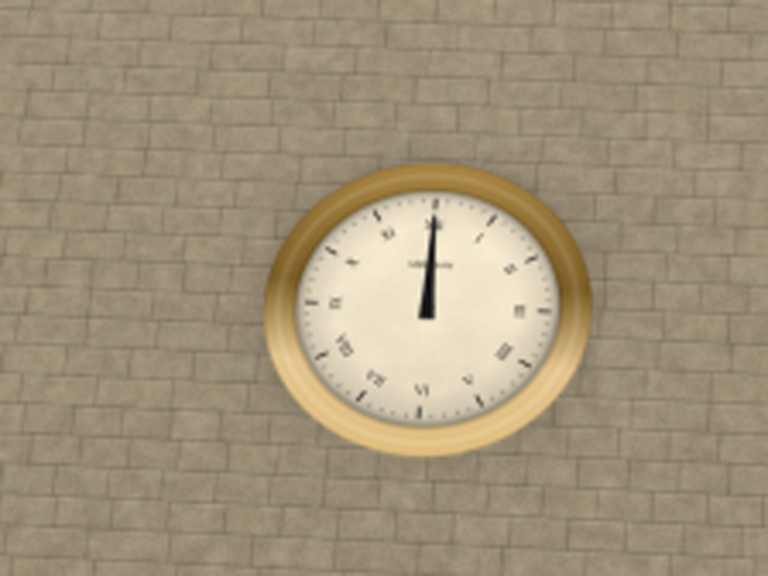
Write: h=12 m=0
